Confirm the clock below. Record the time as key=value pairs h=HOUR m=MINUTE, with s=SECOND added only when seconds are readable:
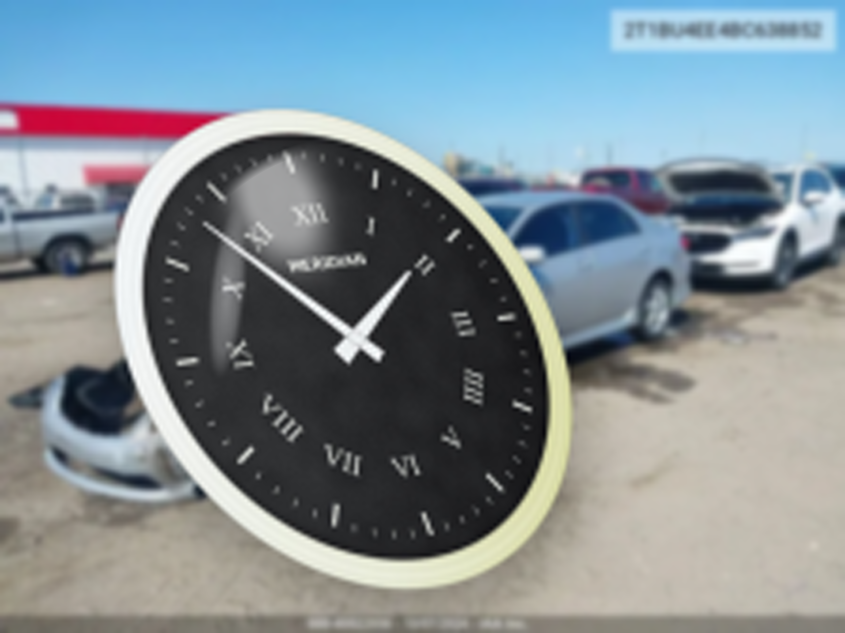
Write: h=1 m=53
